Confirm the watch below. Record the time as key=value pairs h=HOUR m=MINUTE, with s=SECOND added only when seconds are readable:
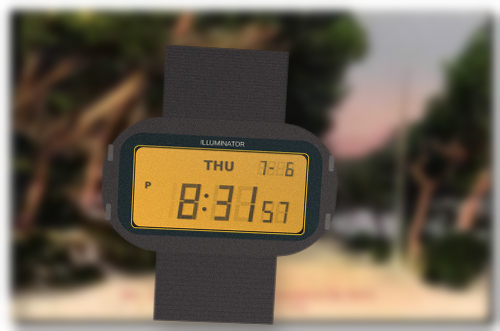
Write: h=8 m=31 s=57
